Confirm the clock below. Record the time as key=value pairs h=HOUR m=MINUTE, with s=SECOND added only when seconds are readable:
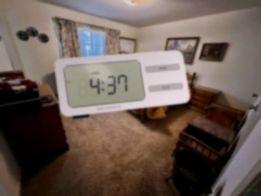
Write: h=4 m=37
